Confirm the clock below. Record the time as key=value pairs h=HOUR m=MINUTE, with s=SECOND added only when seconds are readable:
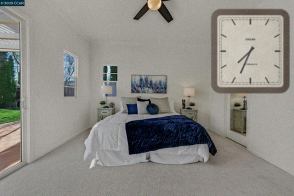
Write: h=7 m=34
